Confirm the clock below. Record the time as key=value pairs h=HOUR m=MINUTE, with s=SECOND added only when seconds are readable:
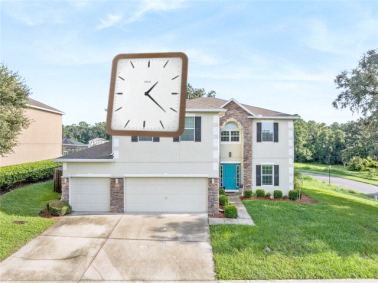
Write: h=1 m=22
